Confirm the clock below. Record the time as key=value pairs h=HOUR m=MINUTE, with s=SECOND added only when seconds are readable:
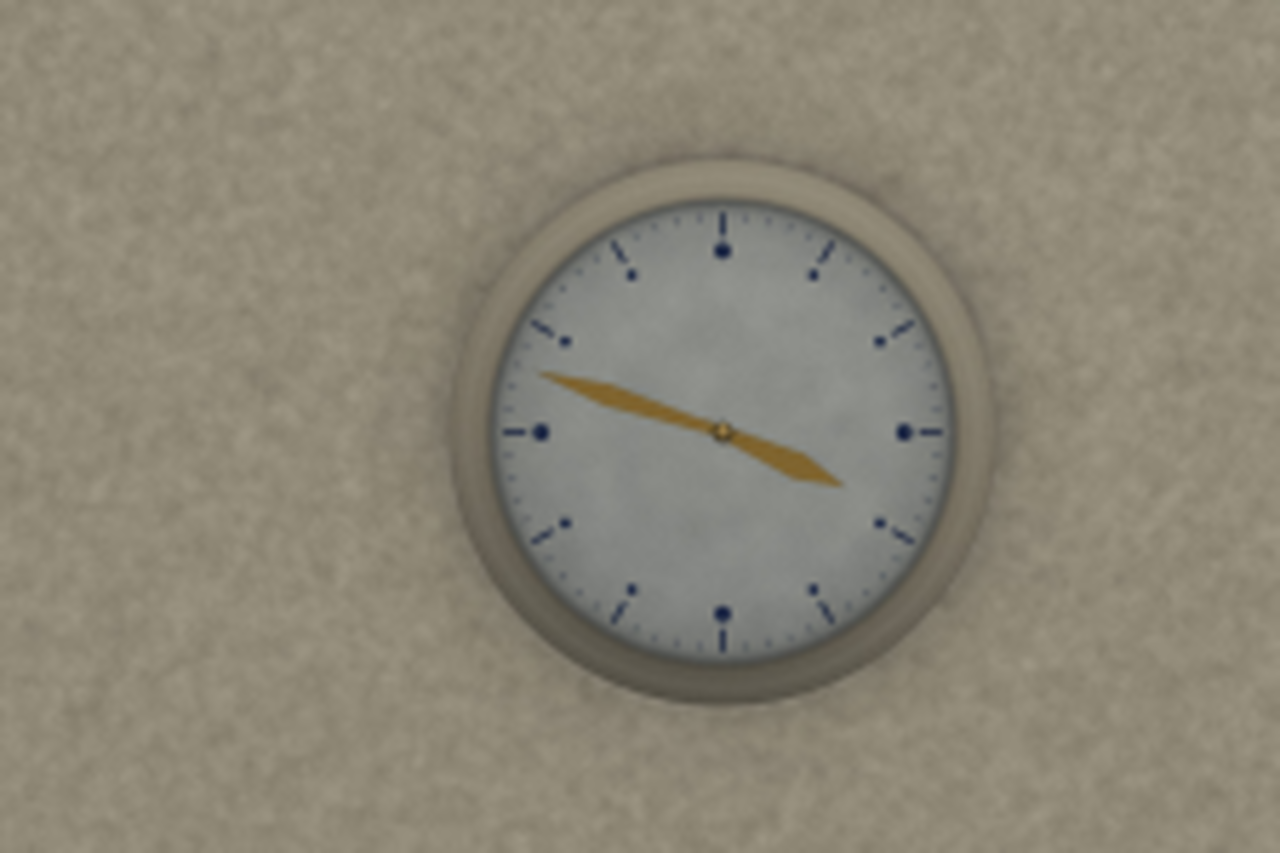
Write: h=3 m=48
